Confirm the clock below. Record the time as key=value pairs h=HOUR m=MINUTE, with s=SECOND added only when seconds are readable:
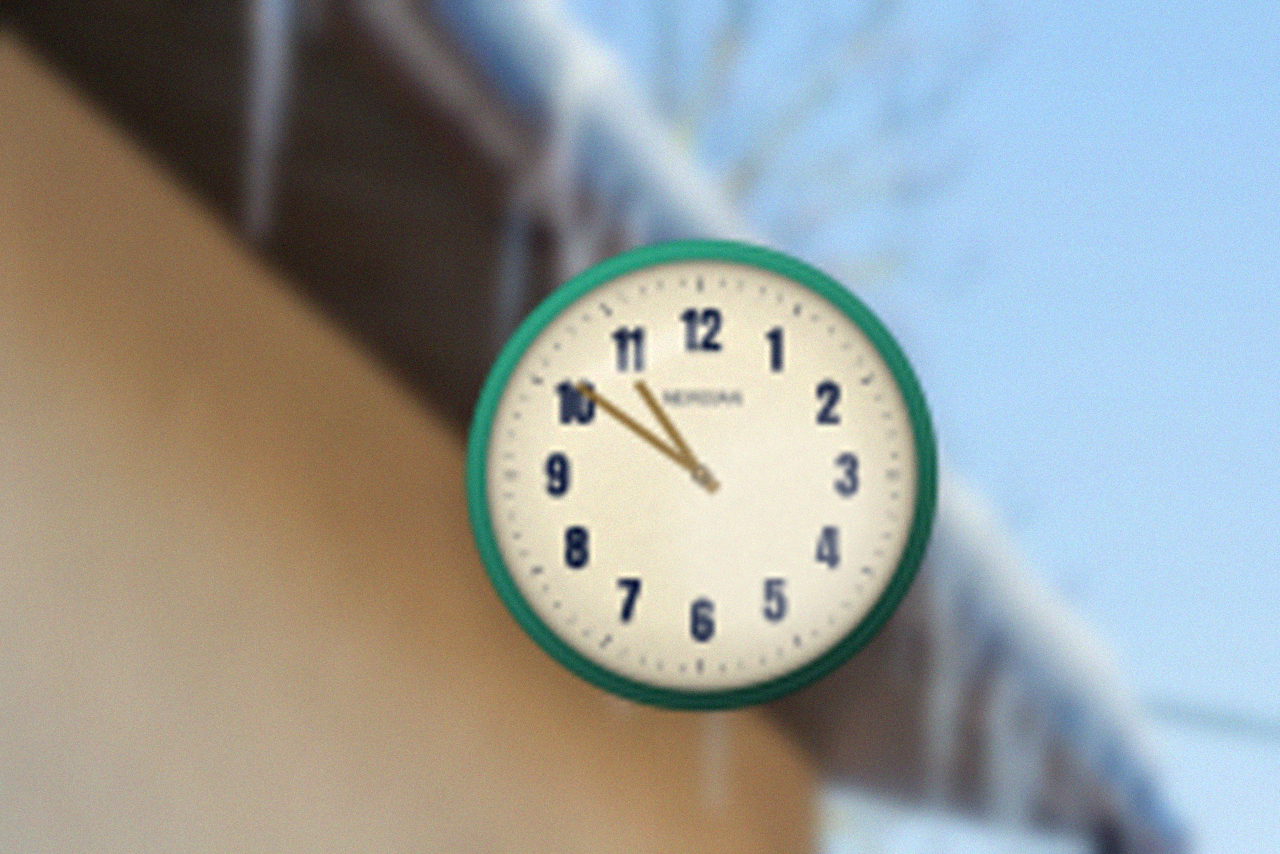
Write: h=10 m=51
